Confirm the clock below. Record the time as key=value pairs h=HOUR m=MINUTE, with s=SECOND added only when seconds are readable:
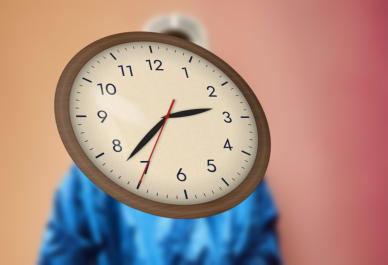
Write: h=2 m=37 s=35
